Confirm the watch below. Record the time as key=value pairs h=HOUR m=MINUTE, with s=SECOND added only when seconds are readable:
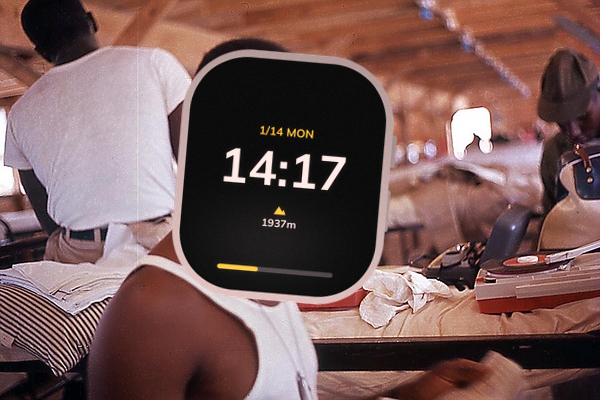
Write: h=14 m=17
